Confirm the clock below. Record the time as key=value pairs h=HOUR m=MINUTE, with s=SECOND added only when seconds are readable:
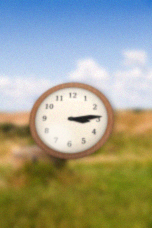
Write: h=3 m=14
